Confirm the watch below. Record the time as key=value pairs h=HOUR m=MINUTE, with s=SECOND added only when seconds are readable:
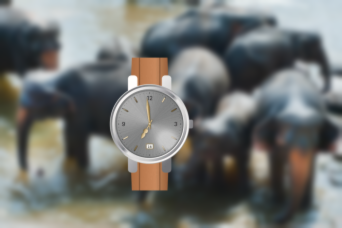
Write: h=6 m=59
